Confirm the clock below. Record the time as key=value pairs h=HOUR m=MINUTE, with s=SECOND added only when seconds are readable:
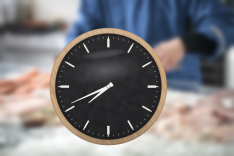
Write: h=7 m=41
